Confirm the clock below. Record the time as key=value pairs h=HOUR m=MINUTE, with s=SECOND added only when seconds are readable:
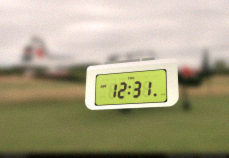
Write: h=12 m=31
